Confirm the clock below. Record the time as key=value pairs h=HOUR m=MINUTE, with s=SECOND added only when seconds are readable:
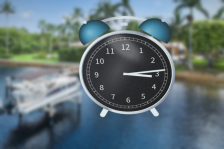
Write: h=3 m=14
